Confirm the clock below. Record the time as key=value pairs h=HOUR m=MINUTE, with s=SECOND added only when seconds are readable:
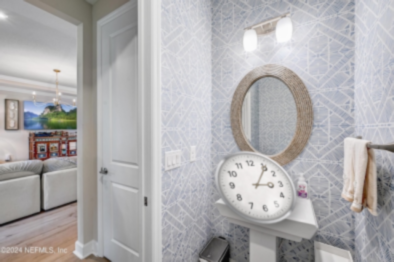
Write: h=3 m=6
